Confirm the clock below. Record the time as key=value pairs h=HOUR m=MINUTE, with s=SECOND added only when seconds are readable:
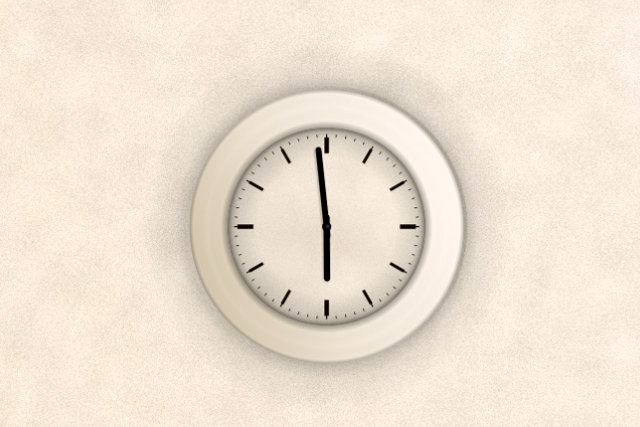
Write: h=5 m=59
